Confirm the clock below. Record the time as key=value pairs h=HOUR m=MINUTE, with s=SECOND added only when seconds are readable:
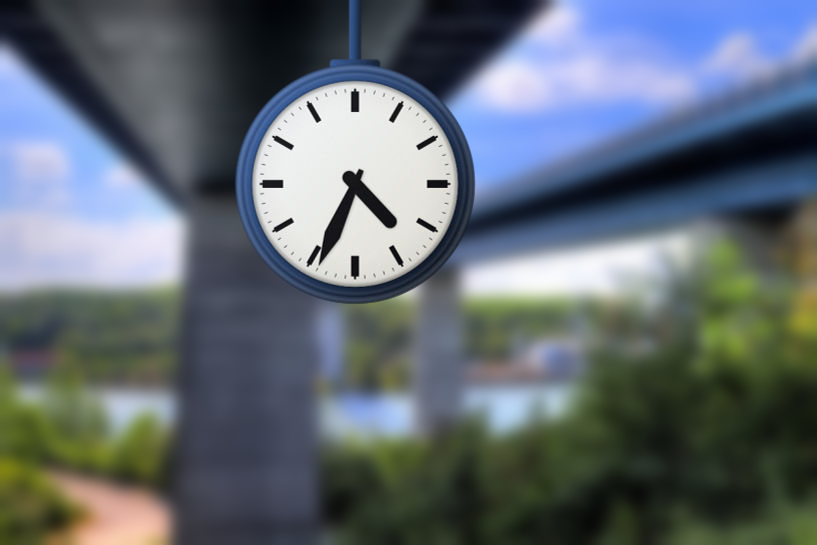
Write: h=4 m=34
